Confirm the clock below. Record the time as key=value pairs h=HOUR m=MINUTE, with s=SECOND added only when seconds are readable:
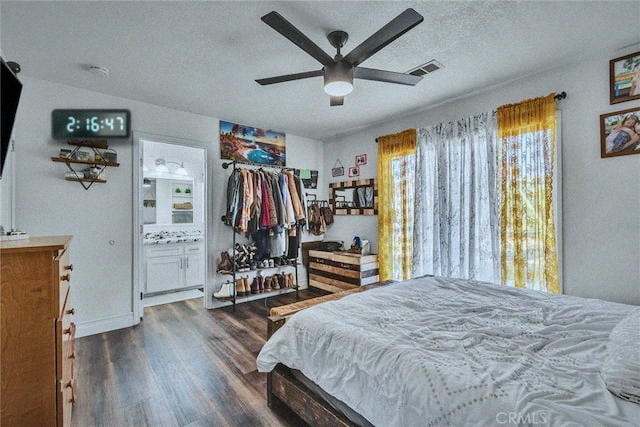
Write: h=2 m=16 s=47
